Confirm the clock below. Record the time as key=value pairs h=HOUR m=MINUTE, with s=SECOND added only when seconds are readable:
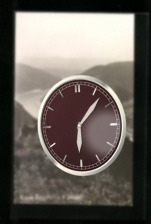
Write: h=6 m=7
